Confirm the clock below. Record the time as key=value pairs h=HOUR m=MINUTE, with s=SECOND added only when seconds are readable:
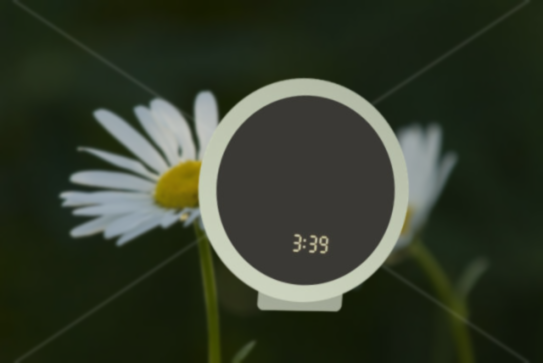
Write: h=3 m=39
